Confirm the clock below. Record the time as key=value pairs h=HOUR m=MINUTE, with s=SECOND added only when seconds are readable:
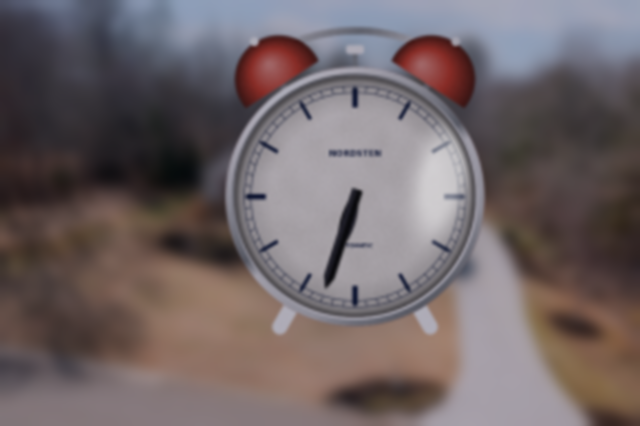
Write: h=6 m=33
